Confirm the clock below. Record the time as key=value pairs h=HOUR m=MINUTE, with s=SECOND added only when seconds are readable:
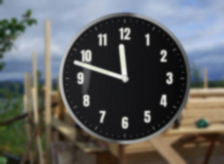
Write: h=11 m=48
